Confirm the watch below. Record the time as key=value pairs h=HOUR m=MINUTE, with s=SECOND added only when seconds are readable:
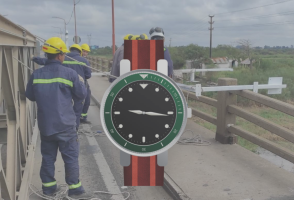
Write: h=9 m=16
